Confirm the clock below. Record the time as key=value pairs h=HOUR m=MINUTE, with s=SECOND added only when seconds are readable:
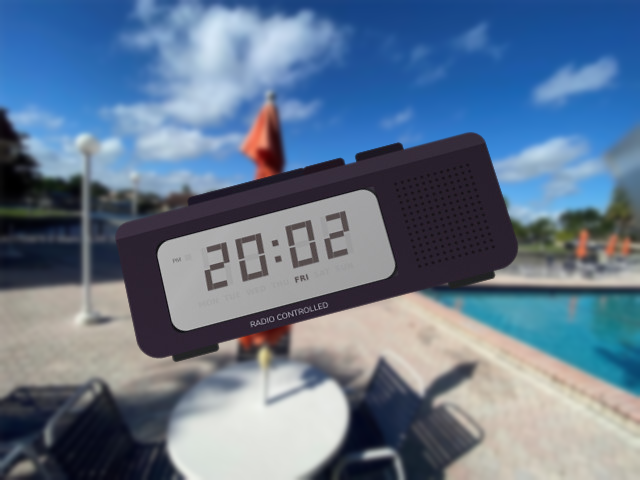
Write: h=20 m=2
